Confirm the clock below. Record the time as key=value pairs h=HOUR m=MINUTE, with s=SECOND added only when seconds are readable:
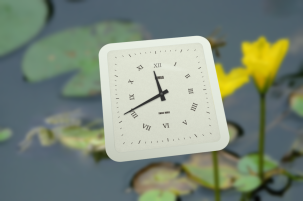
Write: h=11 m=41
